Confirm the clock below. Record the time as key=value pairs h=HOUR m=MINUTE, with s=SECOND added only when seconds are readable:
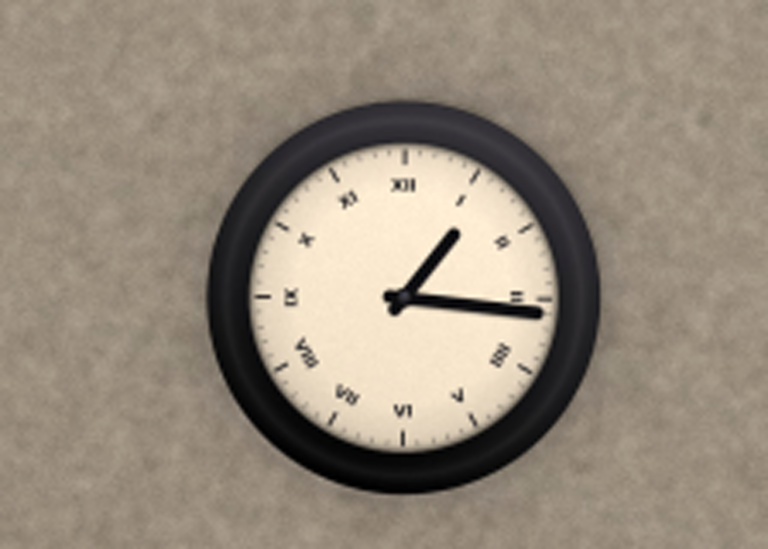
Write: h=1 m=16
